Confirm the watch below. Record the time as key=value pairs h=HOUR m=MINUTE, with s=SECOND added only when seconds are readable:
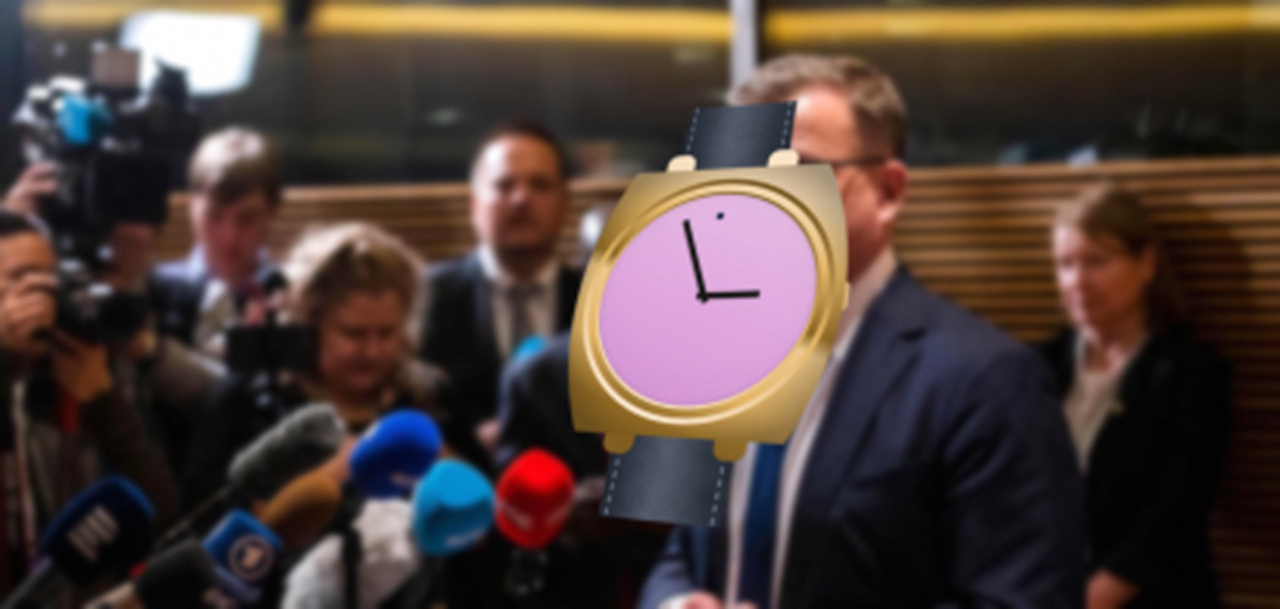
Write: h=2 m=56
